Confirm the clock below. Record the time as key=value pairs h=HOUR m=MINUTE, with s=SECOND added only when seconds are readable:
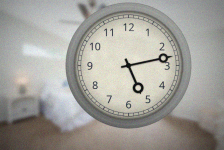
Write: h=5 m=13
